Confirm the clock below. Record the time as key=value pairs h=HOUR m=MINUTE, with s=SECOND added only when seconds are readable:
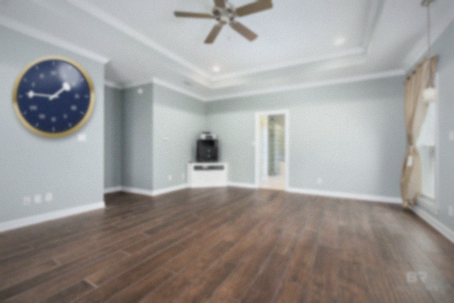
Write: h=1 m=46
